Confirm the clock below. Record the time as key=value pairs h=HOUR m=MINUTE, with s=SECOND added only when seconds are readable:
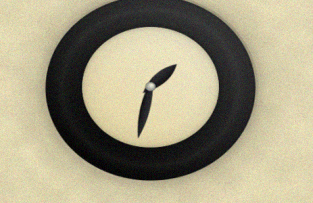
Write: h=1 m=32
